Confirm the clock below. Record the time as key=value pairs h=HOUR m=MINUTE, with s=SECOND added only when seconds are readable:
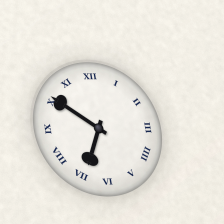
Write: h=6 m=51
